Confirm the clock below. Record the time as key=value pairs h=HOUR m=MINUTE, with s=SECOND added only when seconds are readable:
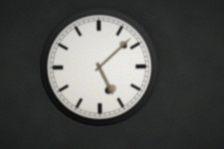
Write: h=5 m=8
